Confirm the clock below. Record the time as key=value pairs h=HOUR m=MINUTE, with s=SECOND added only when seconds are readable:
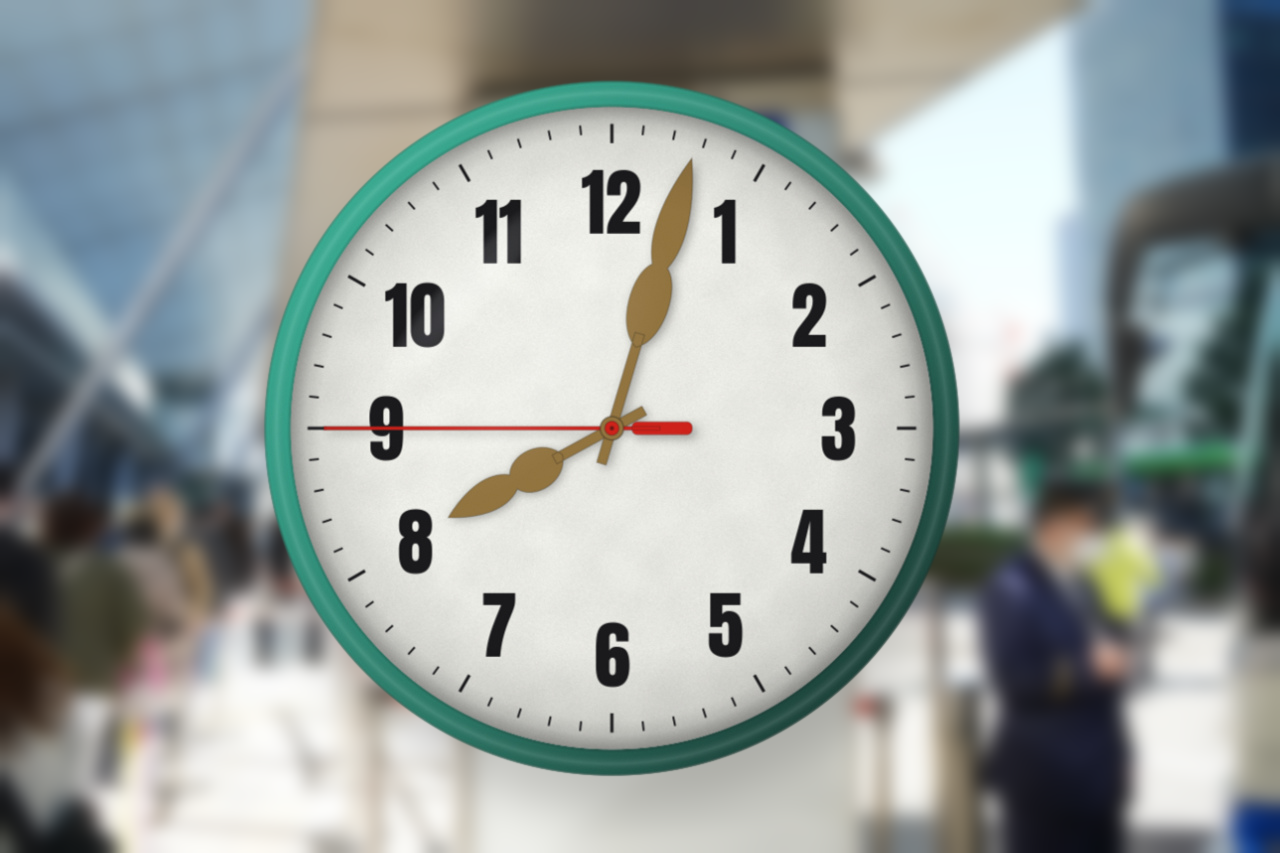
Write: h=8 m=2 s=45
